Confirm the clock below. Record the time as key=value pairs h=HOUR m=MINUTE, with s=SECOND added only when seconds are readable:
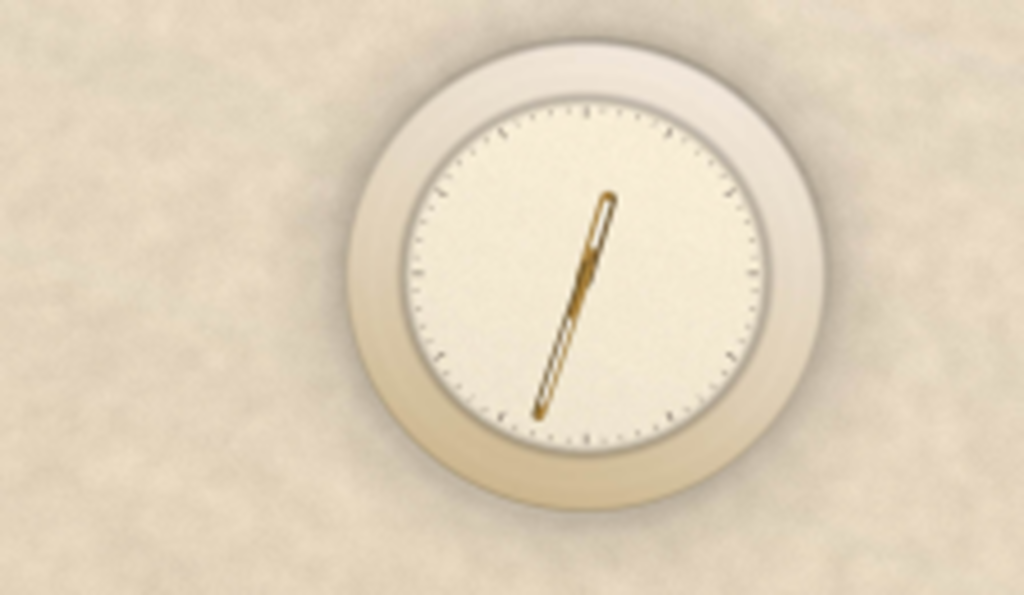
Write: h=12 m=33
